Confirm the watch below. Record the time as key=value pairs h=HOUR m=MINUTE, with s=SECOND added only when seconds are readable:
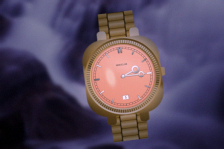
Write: h=2 m=15
